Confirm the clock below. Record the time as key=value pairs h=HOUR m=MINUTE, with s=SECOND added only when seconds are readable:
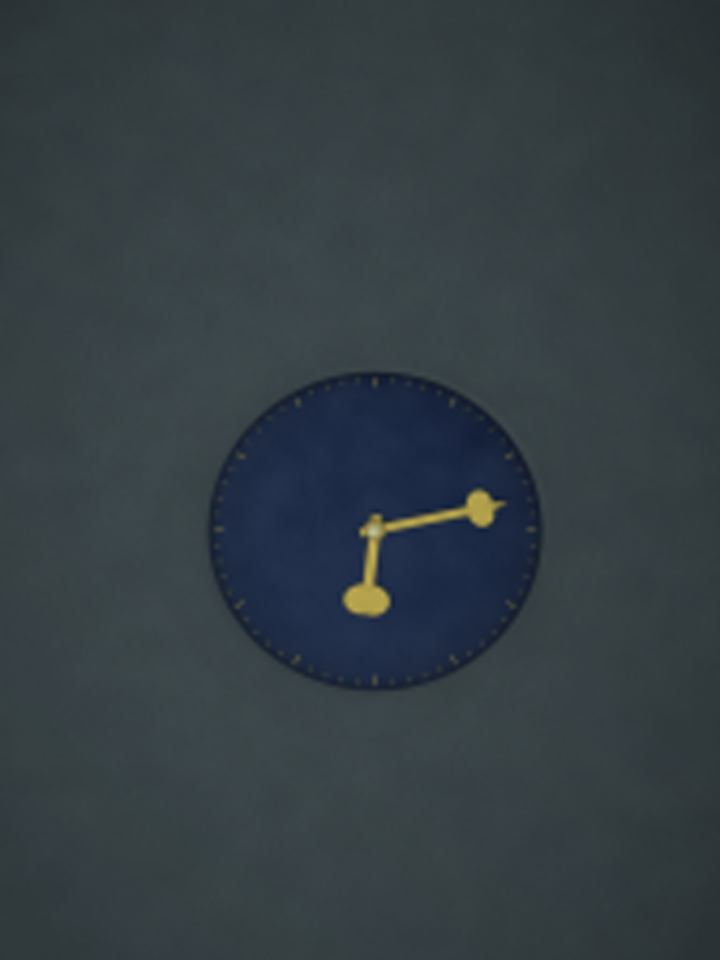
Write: h=6 m=13
